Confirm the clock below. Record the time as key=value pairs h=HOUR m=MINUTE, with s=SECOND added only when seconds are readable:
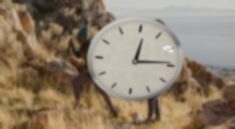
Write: h=12 m=14
